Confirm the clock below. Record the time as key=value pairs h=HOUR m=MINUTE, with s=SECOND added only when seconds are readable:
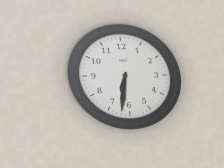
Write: h=6 m=32
